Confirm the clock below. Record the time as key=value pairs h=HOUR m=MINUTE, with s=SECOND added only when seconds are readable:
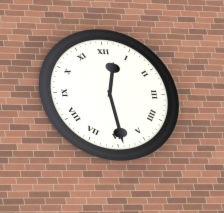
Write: h=12 m=29
